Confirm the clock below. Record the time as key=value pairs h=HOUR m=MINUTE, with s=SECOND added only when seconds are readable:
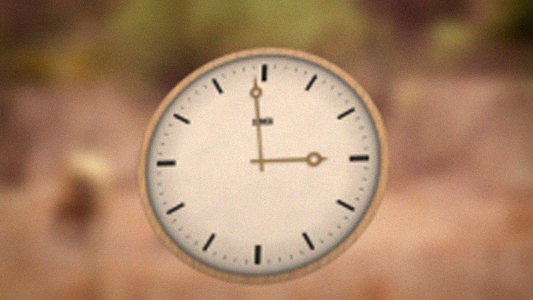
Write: h=2 m=59
